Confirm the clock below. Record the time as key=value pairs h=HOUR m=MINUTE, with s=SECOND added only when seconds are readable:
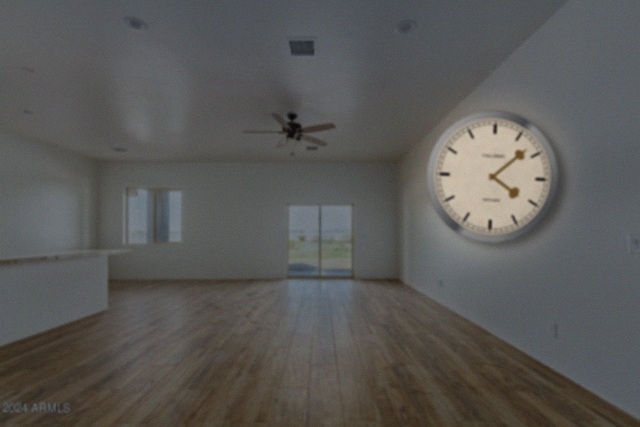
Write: h=4 m=8
